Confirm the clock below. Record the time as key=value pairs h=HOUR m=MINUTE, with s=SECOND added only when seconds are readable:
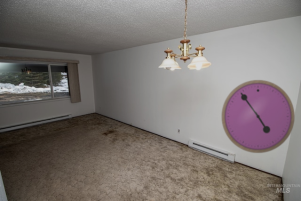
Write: h=4 m=54
